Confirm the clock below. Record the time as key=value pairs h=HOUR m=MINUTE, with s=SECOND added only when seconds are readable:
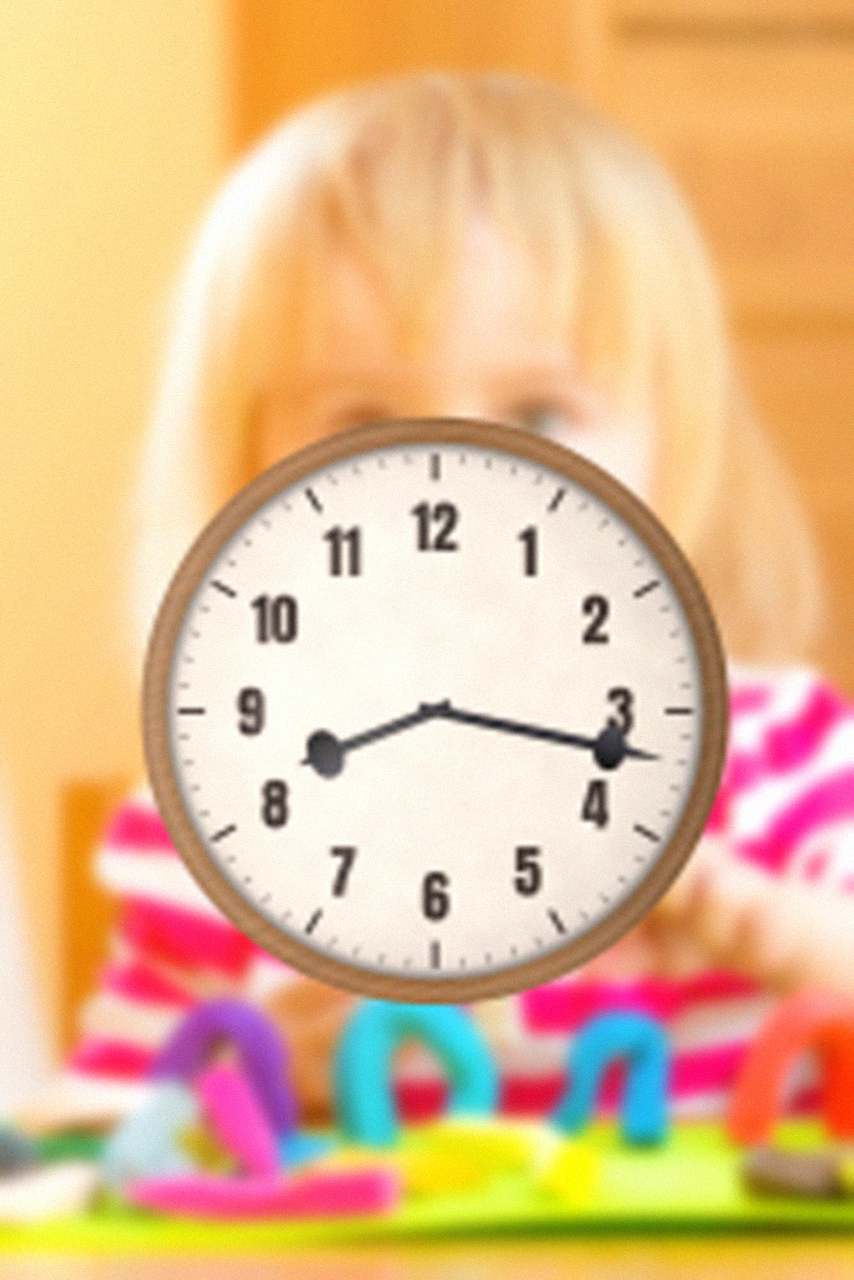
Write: h=8 m=17
